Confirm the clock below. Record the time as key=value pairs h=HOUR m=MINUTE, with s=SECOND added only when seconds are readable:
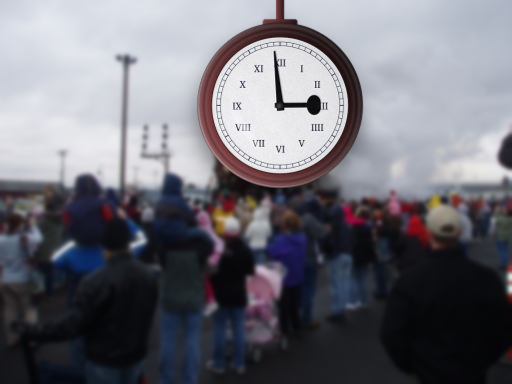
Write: h=2 m=59
